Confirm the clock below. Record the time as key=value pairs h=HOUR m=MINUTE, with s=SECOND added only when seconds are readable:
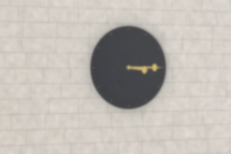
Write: h=3 m=15
